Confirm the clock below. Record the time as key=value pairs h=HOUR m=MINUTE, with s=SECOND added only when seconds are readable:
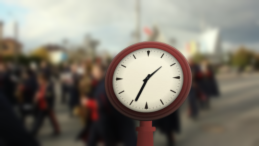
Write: h=1 m=34
